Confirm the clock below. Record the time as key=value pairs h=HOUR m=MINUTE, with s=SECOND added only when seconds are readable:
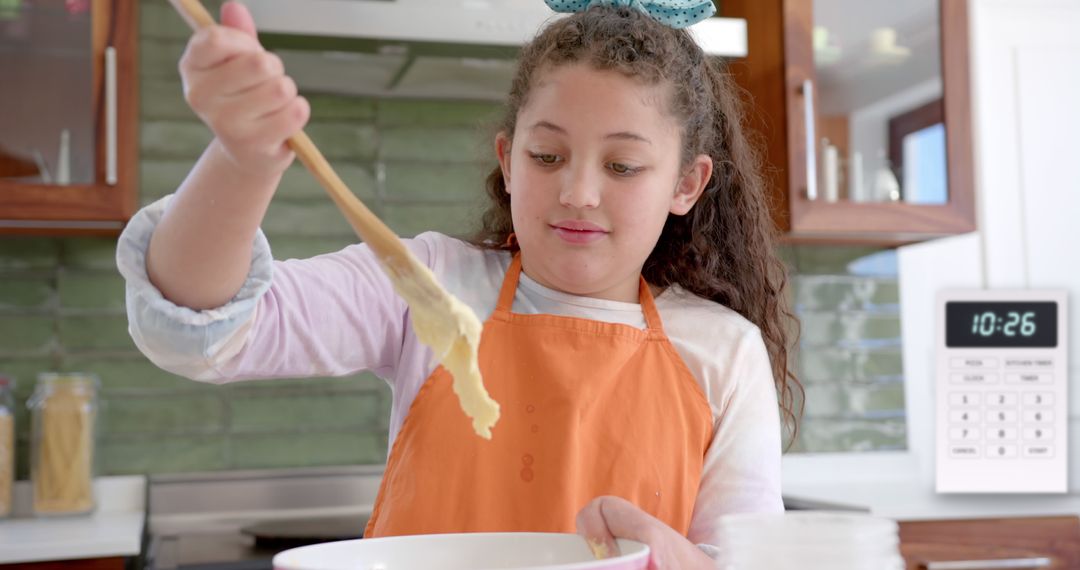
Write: h=10 m=26
